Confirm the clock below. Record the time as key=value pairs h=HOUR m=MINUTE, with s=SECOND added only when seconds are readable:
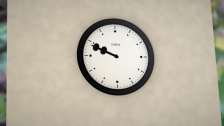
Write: h=9 m=49
